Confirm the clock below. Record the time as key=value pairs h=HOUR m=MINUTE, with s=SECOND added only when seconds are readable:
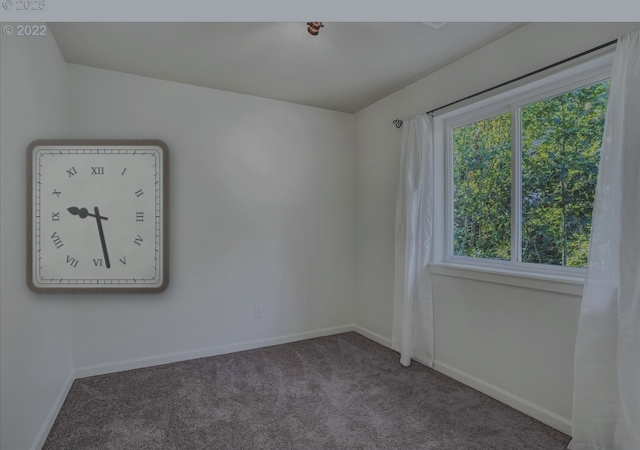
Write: h=9 m=28
